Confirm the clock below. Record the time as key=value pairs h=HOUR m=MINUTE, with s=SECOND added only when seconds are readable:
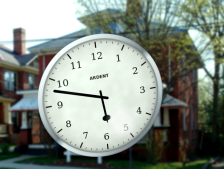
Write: h=5 m=48
